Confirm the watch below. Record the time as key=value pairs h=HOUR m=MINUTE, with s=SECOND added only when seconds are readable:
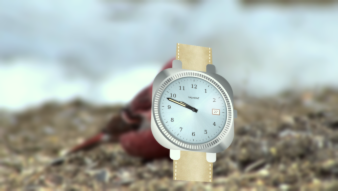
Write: h=9 m=48
